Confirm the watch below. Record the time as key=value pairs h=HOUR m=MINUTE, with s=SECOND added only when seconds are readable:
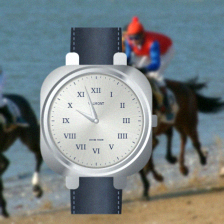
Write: h=9 m=57
